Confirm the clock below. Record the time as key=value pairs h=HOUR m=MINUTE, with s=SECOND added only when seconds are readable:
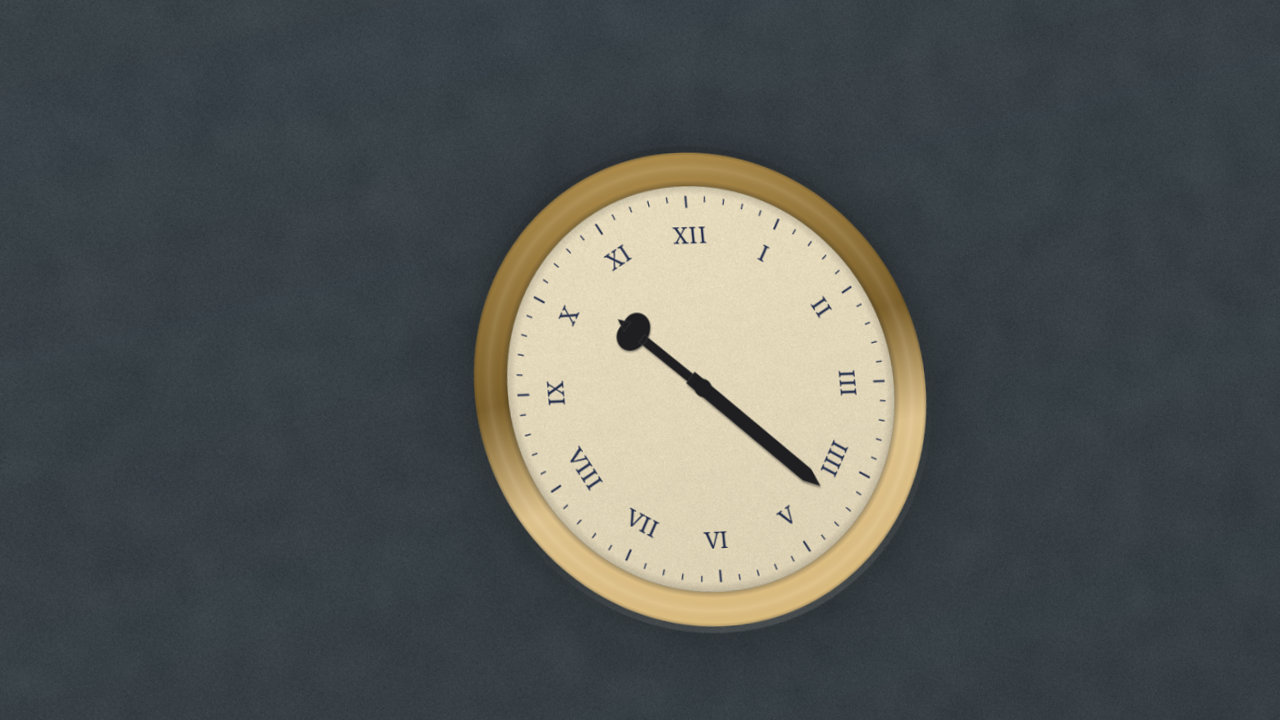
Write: h=10 m=22
